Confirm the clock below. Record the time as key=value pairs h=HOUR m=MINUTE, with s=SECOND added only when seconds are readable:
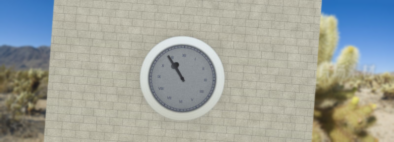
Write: h=10 m=54
